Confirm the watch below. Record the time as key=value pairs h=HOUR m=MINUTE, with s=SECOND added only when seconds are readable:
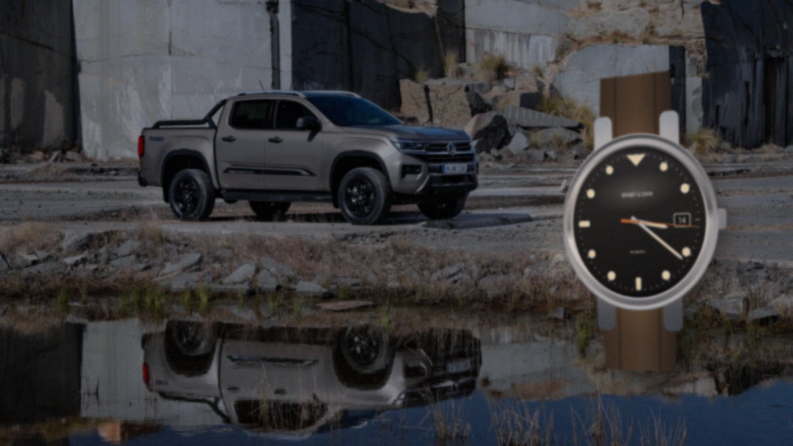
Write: h=3 m=21 s=16
